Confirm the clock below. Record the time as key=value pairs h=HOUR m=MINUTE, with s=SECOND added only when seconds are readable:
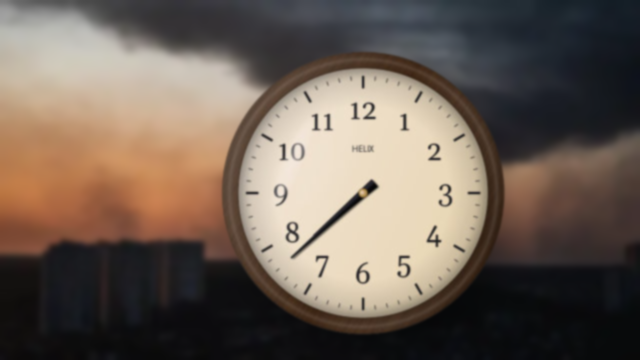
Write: h=7 m=38
